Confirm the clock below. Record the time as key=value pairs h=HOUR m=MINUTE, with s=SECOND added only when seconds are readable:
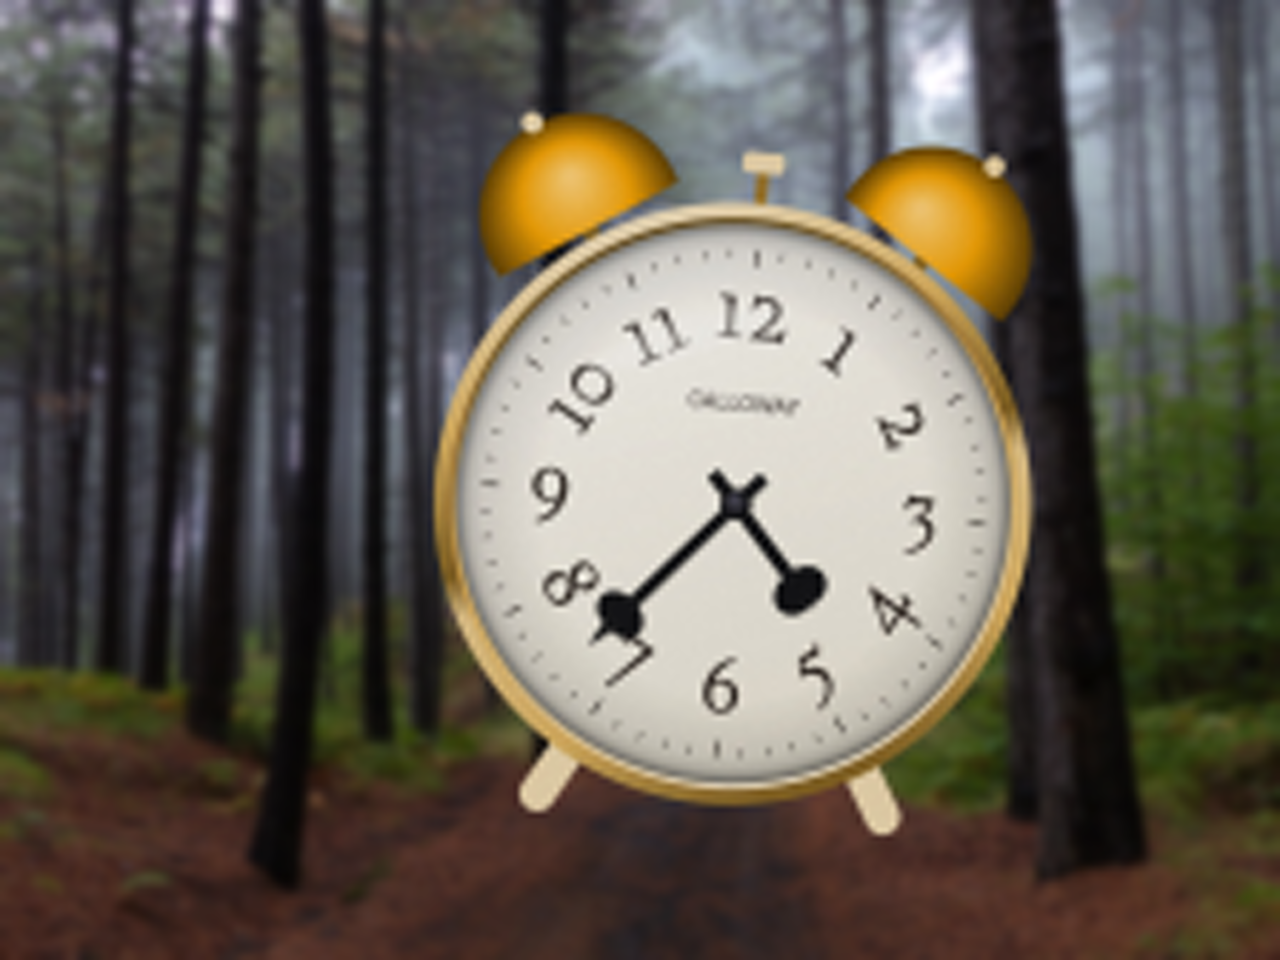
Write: h=4 m=37
